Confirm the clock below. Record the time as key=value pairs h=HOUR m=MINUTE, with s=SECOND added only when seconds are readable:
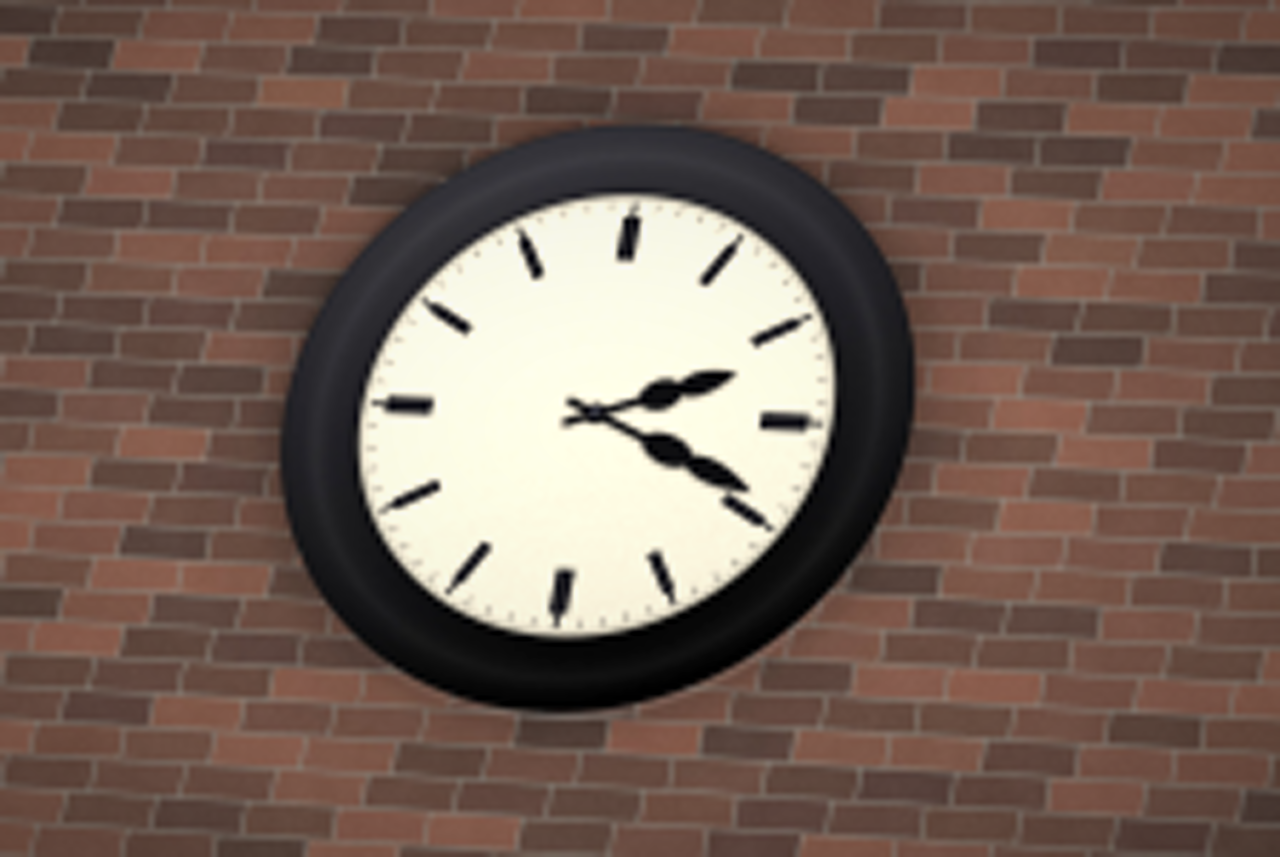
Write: h=2 m=19
